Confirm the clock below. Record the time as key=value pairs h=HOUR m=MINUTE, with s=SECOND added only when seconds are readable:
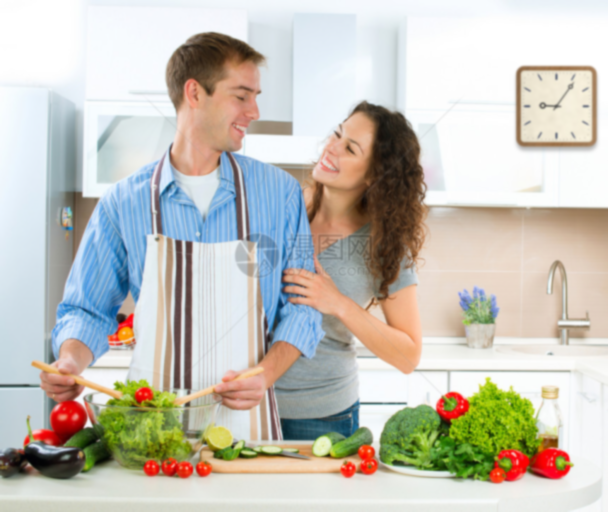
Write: h=9 m=6
